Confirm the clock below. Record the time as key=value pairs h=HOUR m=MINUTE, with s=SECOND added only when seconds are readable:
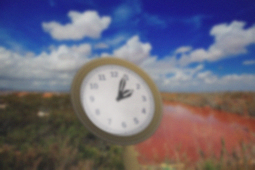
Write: h=2 m=4
